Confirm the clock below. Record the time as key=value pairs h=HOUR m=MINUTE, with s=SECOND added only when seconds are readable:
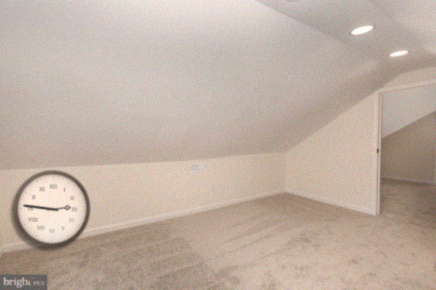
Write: h=2 m=46
